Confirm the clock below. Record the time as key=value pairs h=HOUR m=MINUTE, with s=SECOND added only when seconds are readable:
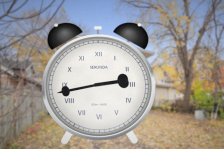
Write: h=2 m=43
